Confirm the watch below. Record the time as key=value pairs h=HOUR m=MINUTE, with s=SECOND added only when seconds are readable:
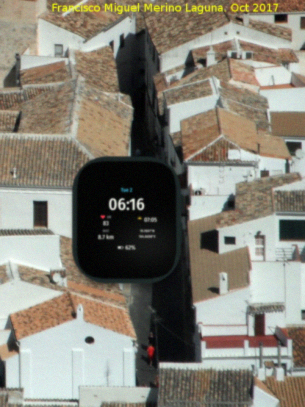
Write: h=6 m=16
